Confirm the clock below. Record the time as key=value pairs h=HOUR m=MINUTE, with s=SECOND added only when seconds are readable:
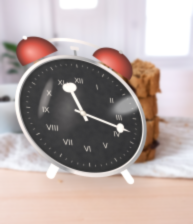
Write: h=11 m=18
